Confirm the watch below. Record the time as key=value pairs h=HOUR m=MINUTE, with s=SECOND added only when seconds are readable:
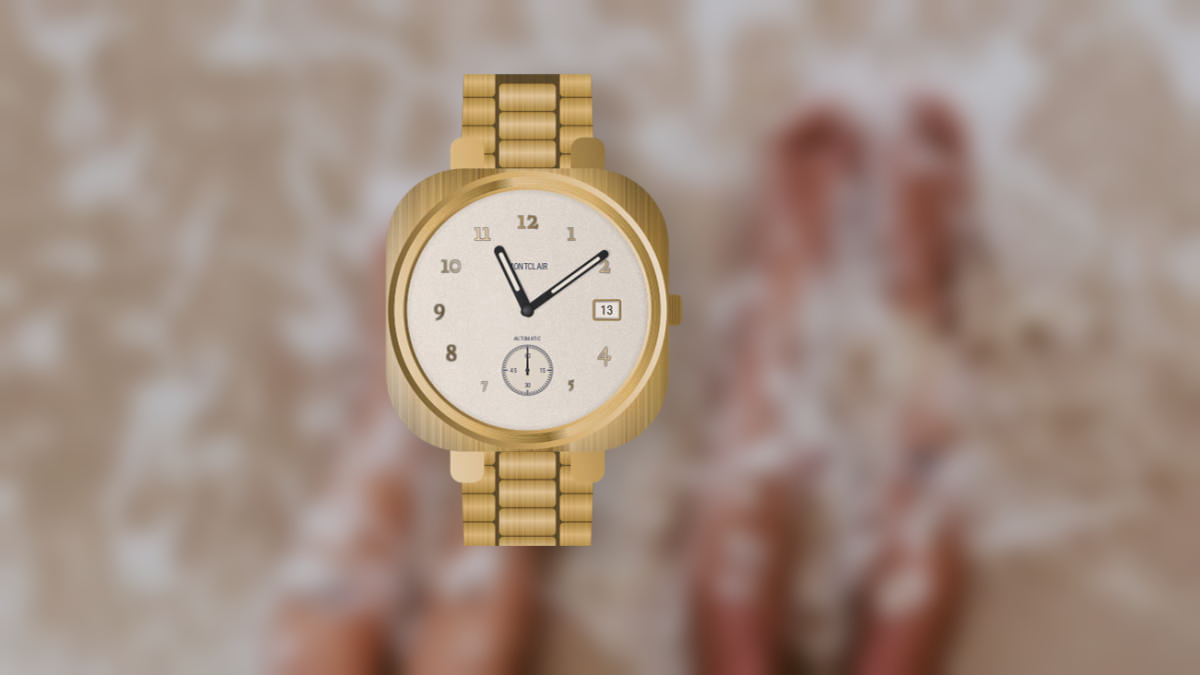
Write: h=11 m=9
